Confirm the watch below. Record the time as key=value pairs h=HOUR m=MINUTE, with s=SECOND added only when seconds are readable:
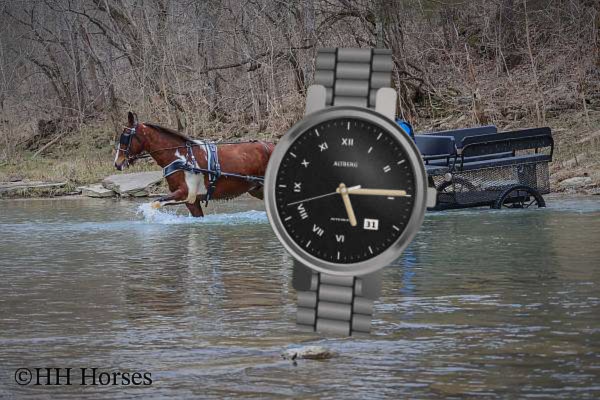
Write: h=5 m=14 s=42
